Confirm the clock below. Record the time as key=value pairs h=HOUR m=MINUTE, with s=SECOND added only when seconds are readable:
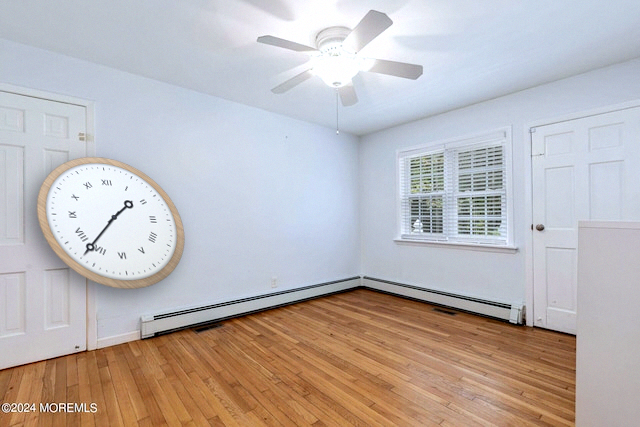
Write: h=1 m=37
